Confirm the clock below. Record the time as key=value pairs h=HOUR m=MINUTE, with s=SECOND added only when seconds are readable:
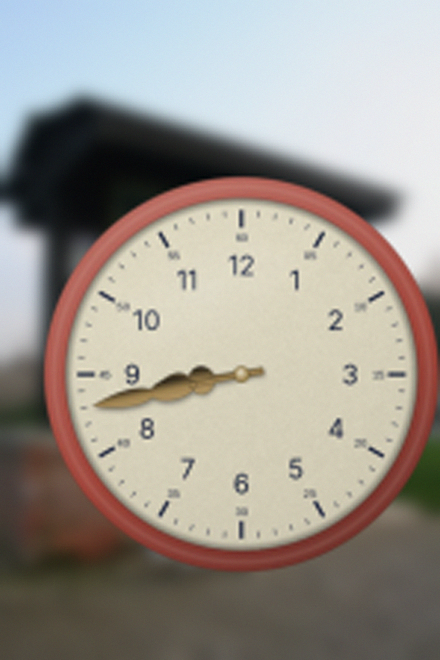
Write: h=8 m=43
